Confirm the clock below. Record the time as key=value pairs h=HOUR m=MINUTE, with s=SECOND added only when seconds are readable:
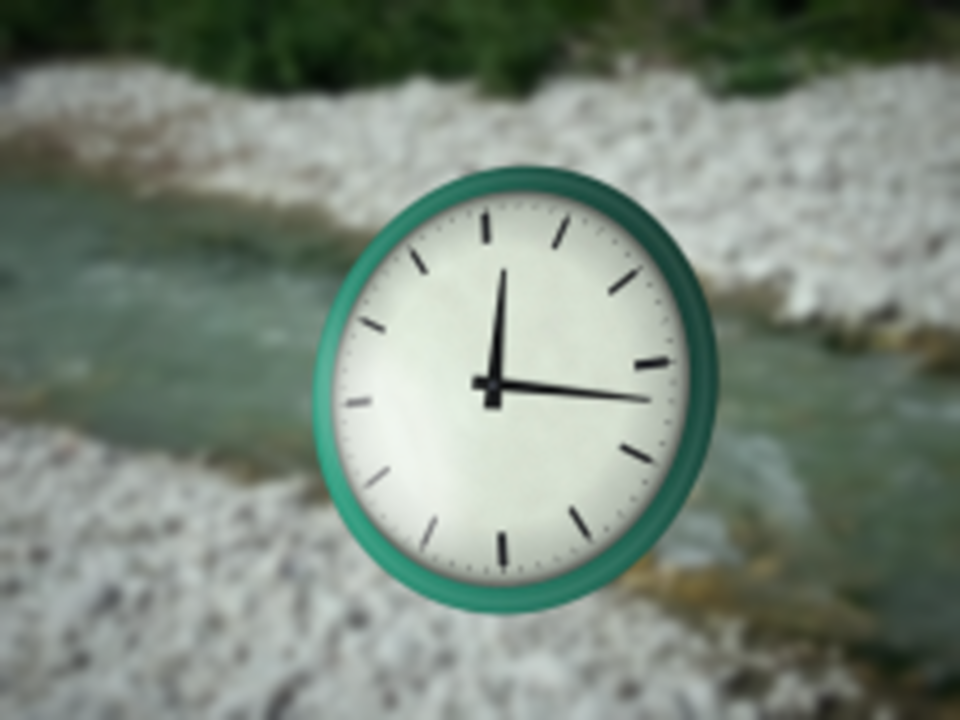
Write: h=12 m=17
